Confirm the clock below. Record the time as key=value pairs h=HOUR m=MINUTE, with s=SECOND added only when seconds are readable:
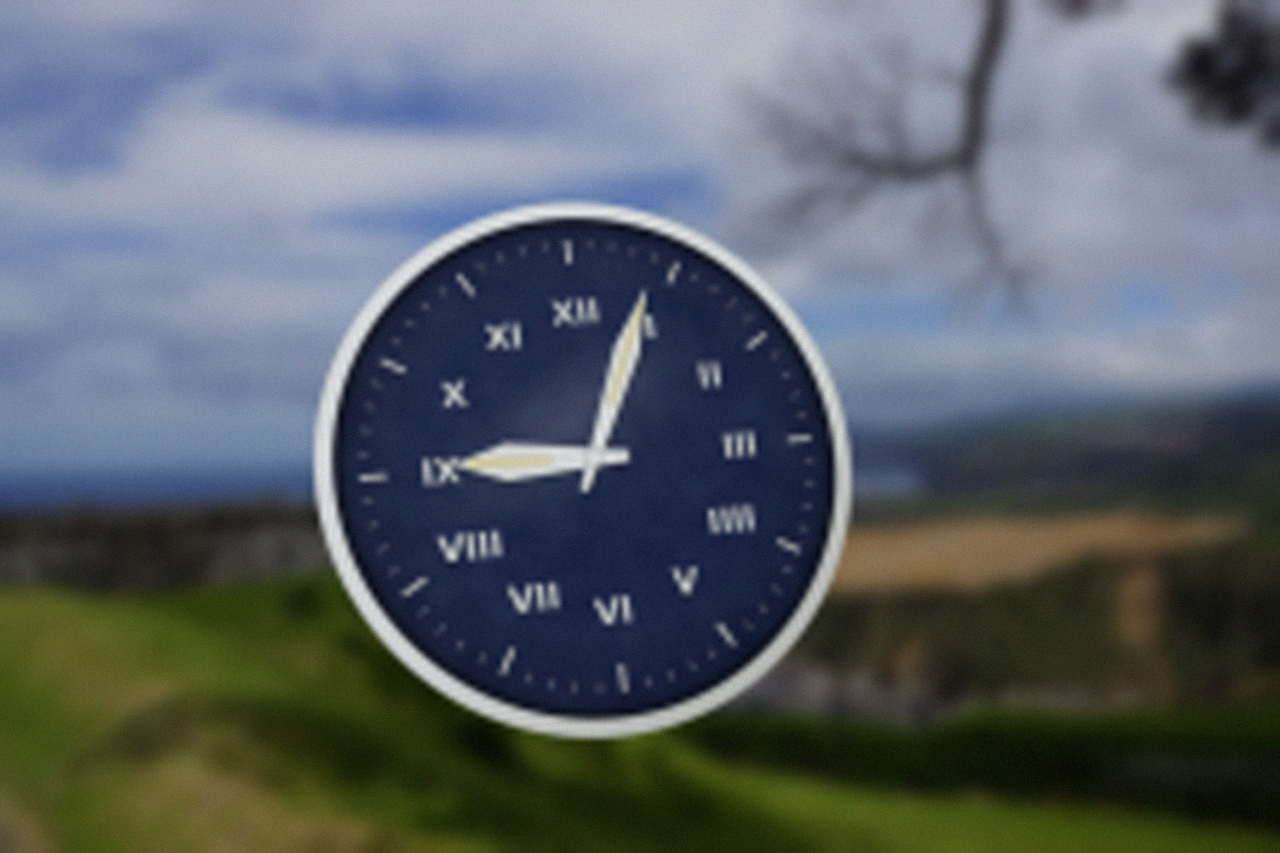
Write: h=9 m=4
